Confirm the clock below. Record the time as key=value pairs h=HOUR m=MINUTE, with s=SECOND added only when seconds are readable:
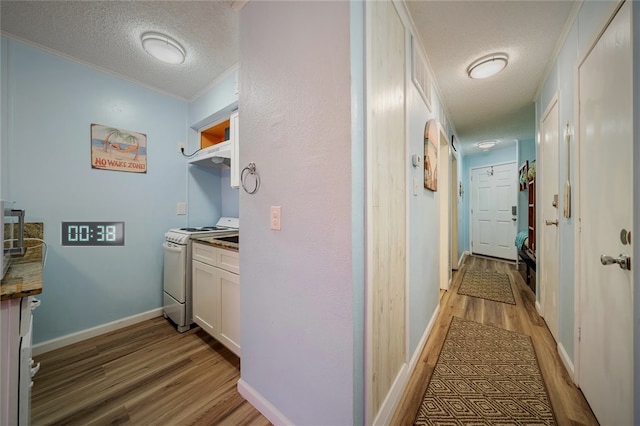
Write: h=0 m=38
